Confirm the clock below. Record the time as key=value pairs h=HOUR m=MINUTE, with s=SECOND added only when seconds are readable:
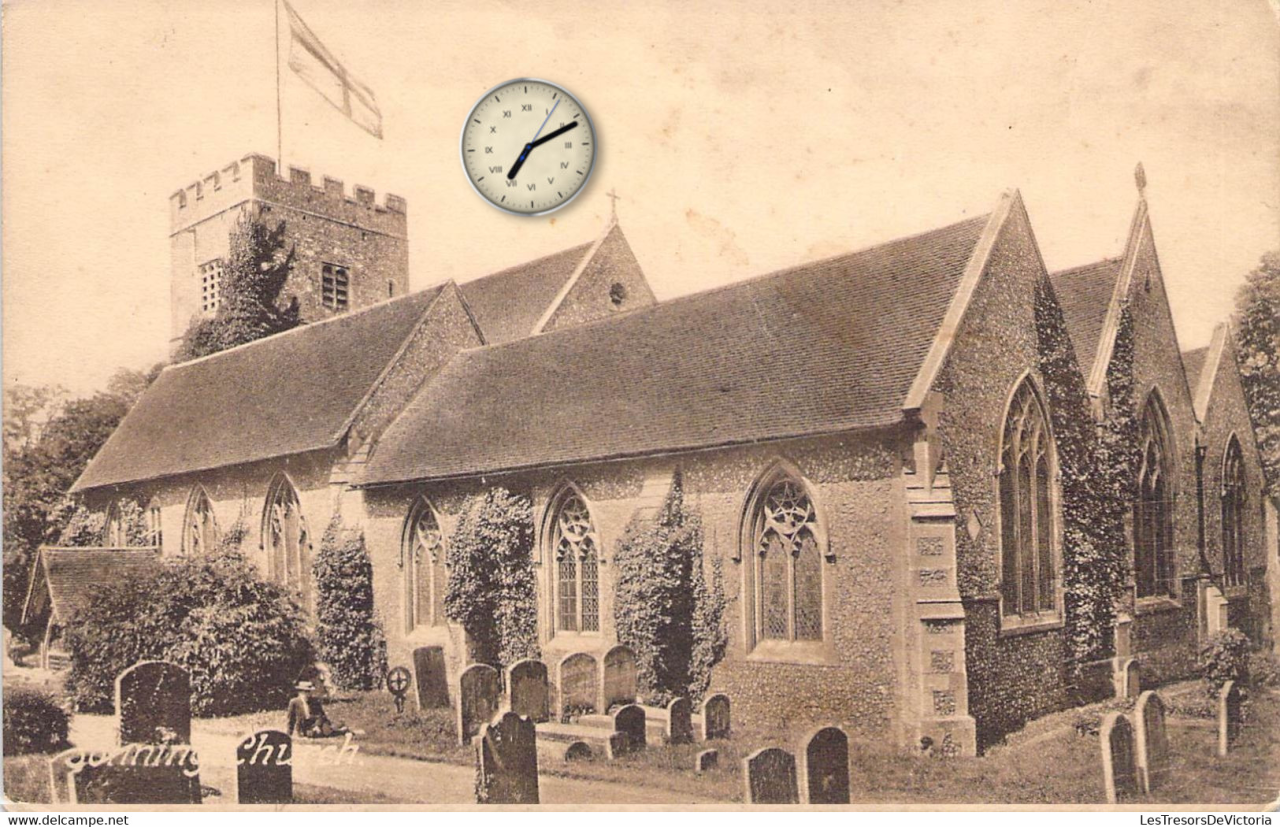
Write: h=7 m=11 s=6
